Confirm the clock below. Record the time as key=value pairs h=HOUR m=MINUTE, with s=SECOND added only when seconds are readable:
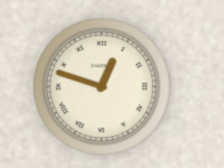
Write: h=12 m=48
